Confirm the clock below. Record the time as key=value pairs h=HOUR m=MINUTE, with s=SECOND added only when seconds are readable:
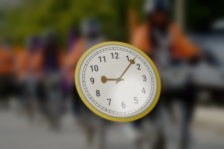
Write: h=9 m=7
